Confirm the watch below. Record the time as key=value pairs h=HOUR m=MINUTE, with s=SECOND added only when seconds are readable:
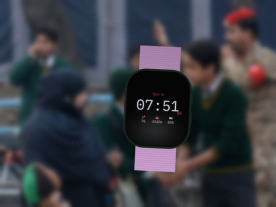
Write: h=7 m=51
